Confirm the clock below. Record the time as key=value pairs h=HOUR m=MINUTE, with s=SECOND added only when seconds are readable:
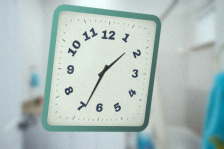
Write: h=1 m=34
